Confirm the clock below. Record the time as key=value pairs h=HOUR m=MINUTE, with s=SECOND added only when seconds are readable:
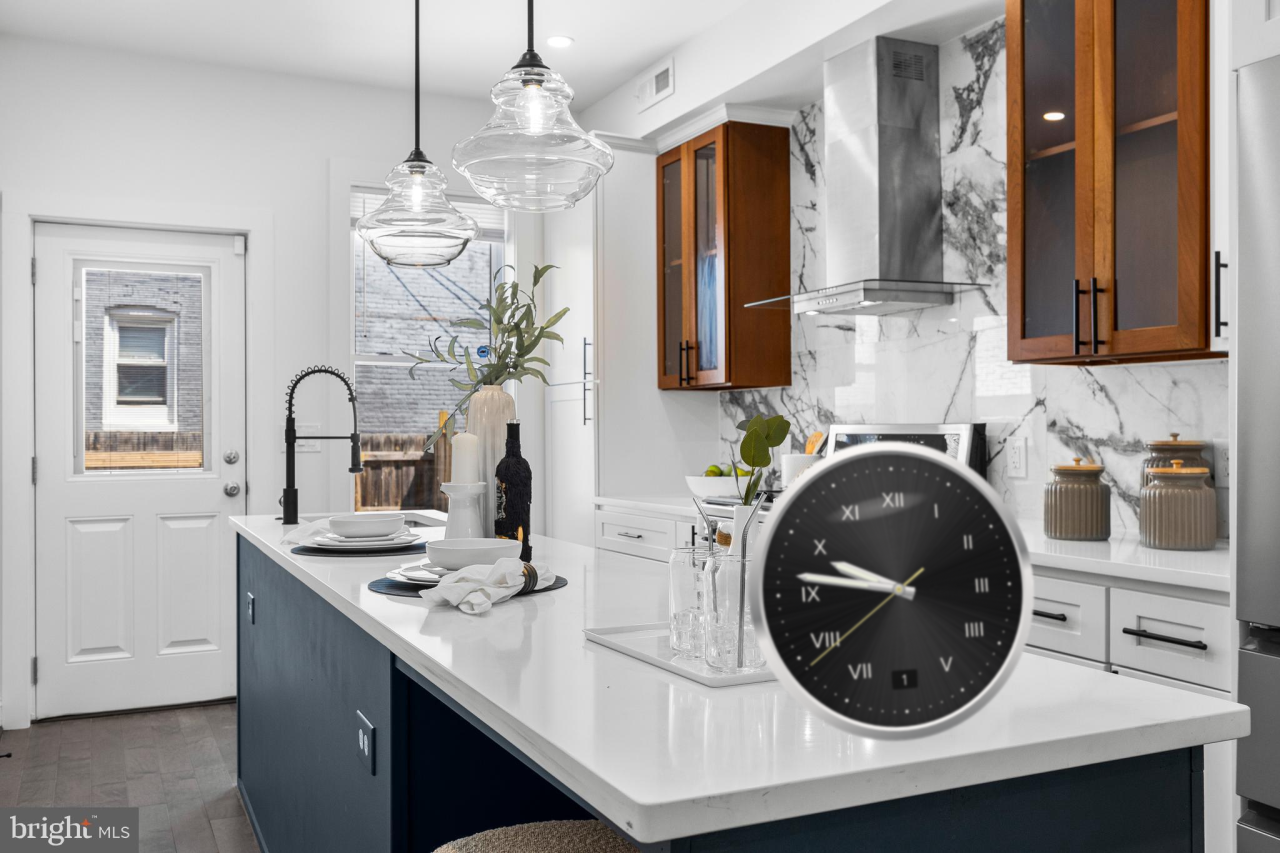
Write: h=9 m=46 s=39
